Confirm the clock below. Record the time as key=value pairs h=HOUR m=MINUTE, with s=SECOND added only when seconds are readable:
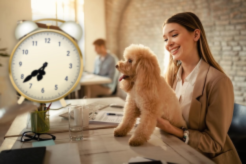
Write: h=6 m=38
